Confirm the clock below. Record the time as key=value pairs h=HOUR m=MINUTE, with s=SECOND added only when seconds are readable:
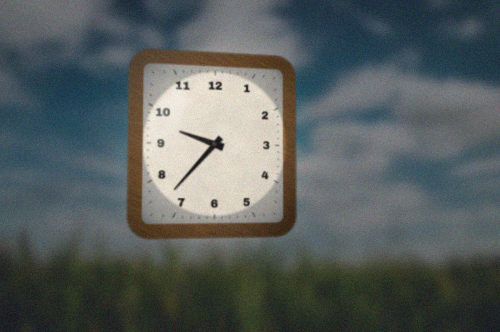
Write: h=9 m=37
